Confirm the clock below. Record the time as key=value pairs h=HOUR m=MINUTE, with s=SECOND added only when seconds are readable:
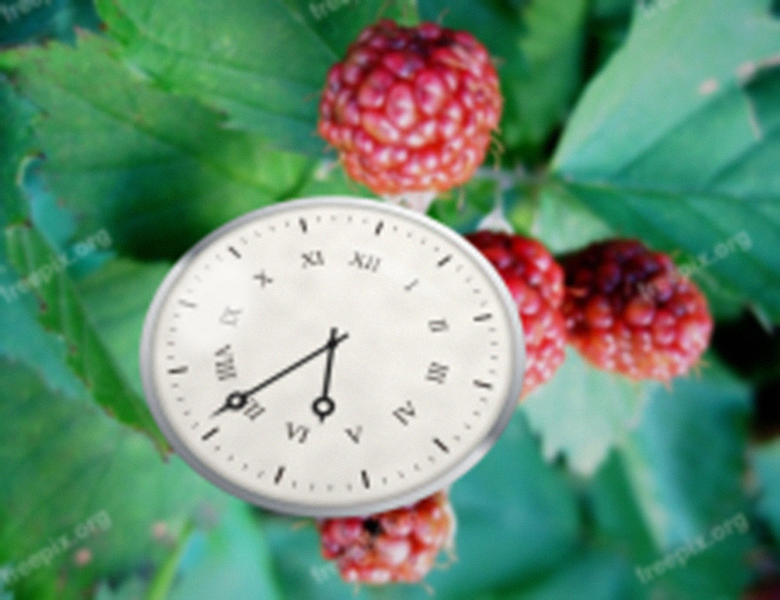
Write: h=5 m=36
